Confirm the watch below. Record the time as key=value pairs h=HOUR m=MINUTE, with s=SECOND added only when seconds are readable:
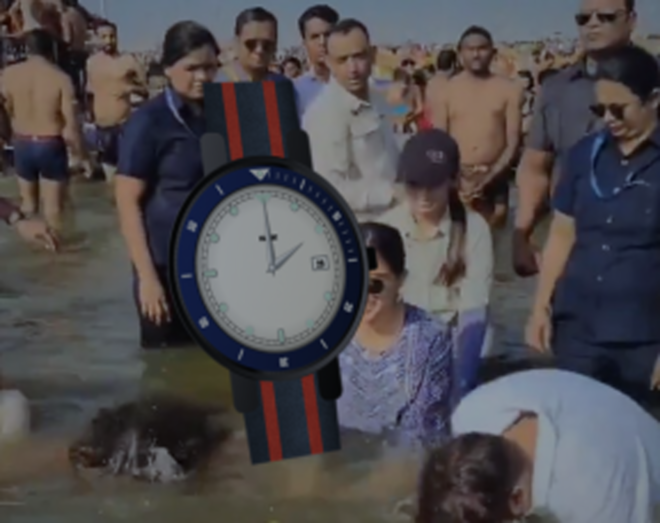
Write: h=2 m=0
